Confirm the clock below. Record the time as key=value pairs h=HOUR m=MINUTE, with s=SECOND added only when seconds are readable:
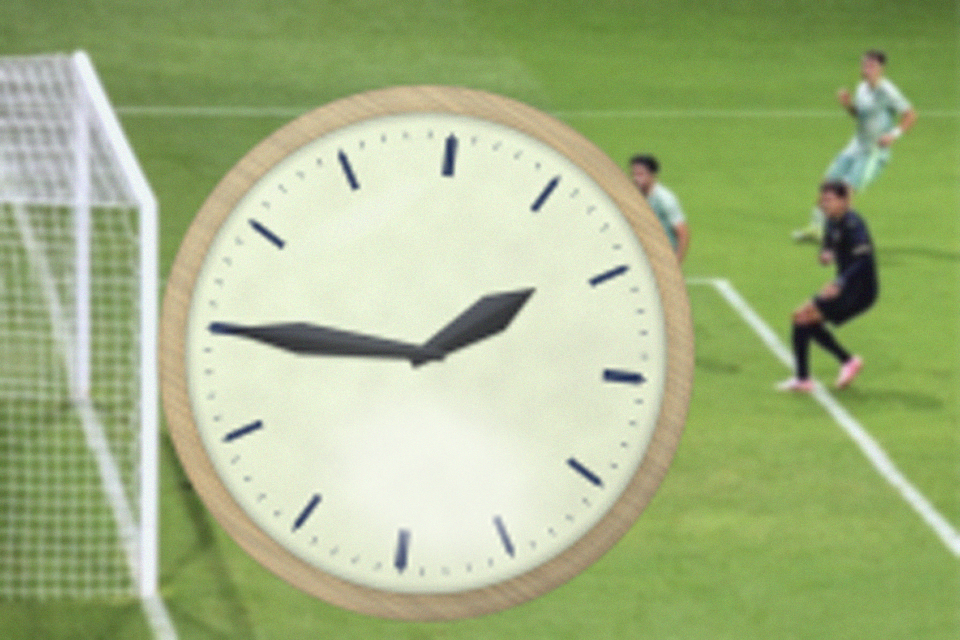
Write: h=1 m=45
